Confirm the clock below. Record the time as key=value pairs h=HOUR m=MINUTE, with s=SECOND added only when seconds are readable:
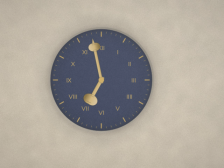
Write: h=6 m=58
